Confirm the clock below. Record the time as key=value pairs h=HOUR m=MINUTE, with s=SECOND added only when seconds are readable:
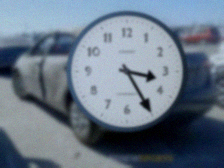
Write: h=3 m=25
